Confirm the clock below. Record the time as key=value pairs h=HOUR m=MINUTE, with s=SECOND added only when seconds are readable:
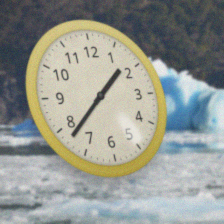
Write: h=1 m=38
